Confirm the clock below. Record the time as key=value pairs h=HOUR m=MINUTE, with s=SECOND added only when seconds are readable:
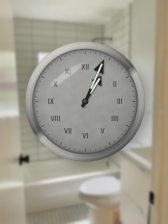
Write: h=1 m=4
